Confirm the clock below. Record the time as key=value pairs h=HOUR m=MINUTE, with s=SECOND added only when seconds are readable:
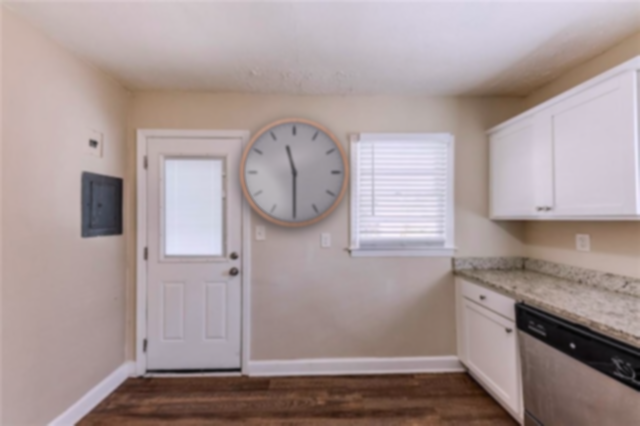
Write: h=11 m=30
